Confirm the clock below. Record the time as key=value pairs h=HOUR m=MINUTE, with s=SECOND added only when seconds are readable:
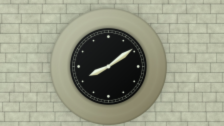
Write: h=8 m=9
